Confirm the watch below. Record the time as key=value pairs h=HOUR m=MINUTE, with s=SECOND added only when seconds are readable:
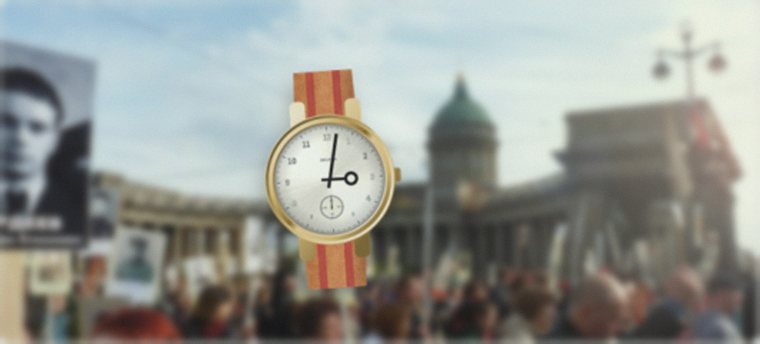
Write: h=3 m=2
